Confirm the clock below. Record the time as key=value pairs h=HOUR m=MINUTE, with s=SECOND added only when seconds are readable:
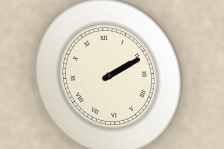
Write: h=2 m=11
